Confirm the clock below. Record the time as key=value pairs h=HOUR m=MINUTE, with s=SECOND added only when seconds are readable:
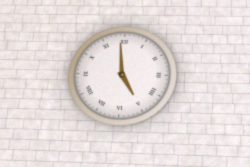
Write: h=4 m=59
